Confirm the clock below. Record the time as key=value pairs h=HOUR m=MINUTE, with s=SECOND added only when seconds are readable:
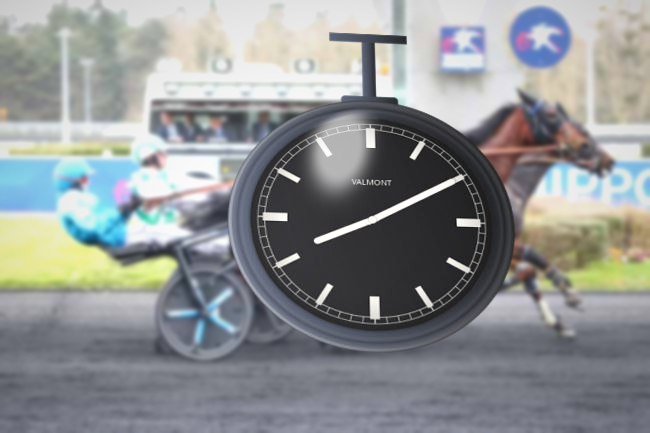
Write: h=8 m=10
